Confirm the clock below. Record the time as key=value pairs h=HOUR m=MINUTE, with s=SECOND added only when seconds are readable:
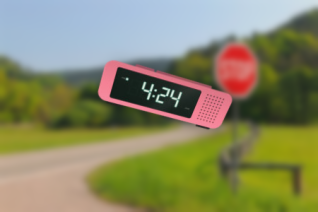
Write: h=4 m=24
